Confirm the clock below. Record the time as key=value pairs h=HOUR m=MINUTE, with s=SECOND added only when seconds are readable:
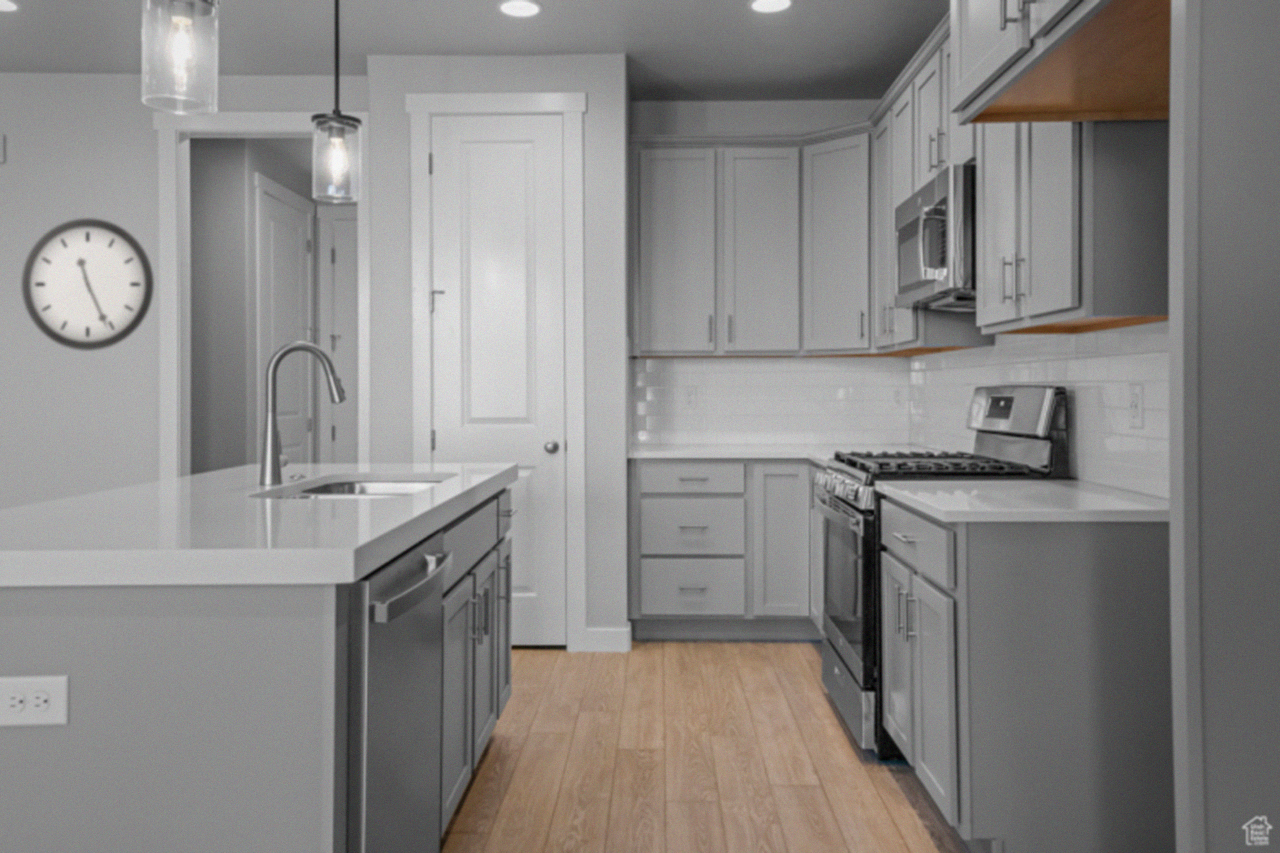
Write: h=11 m=26
